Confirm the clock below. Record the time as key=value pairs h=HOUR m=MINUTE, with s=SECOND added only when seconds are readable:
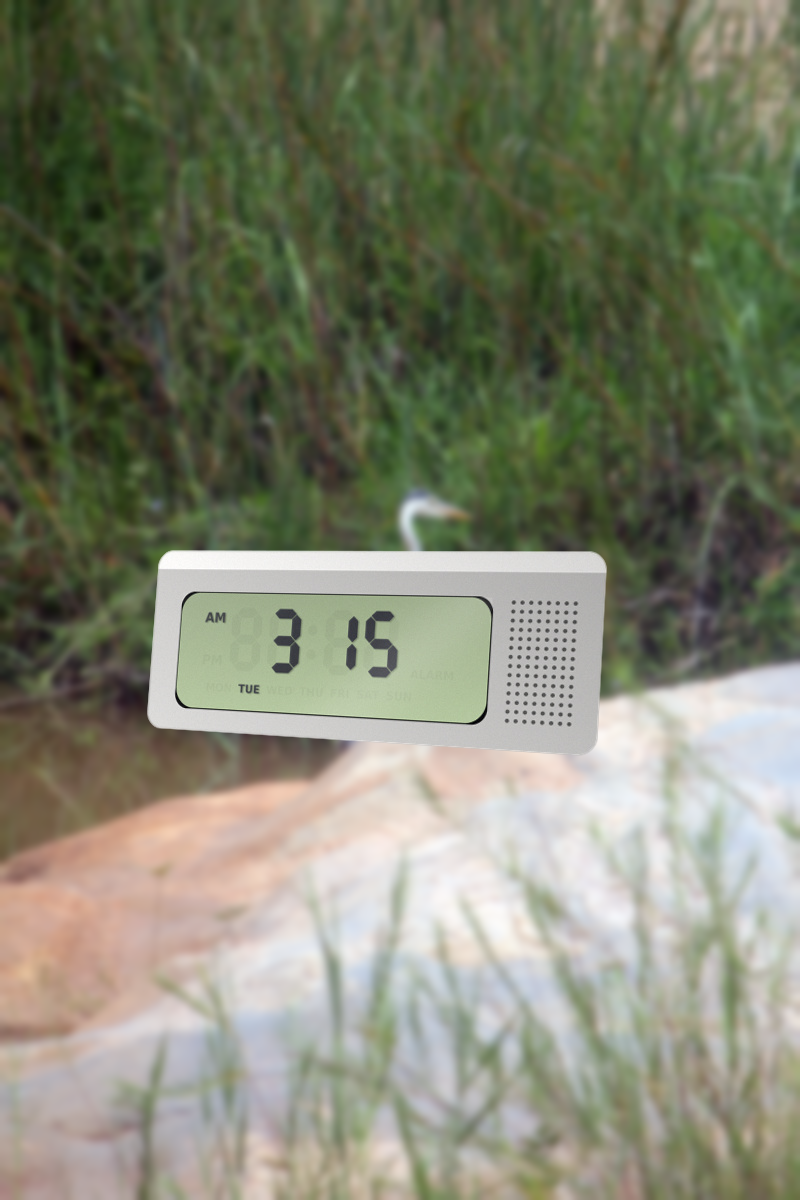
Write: h=3 m=15
